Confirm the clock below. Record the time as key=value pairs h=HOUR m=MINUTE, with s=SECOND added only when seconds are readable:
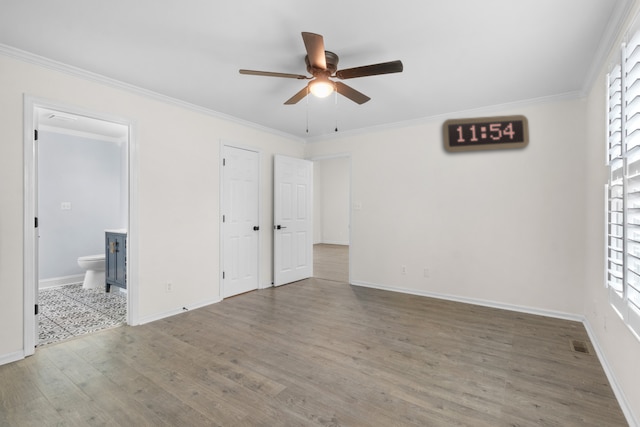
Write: h=11 m=54
